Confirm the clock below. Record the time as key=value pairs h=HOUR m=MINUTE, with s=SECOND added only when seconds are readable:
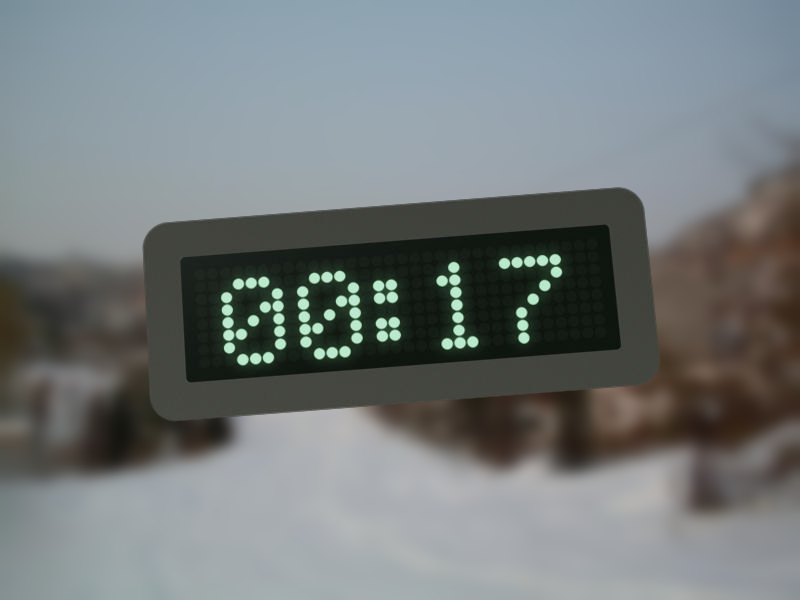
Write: h=0 m=17
